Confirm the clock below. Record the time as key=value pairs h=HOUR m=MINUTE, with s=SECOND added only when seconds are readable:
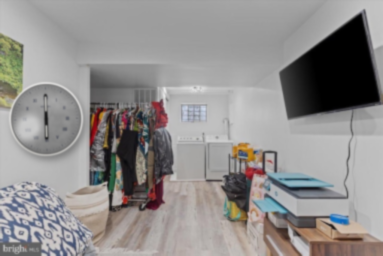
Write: h=6 m=0
